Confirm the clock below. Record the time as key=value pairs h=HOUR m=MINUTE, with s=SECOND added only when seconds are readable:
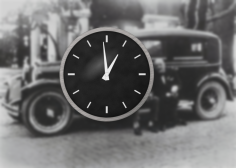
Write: h=12 m=59
